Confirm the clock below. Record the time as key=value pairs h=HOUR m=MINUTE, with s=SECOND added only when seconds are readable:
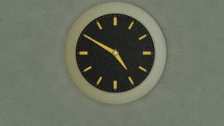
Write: h=4 m=50
